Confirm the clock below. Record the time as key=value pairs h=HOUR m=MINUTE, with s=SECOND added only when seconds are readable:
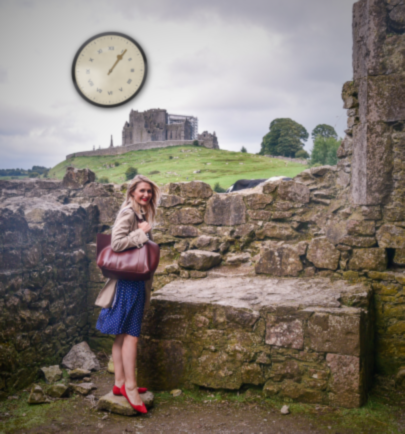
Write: h=1 m=6
